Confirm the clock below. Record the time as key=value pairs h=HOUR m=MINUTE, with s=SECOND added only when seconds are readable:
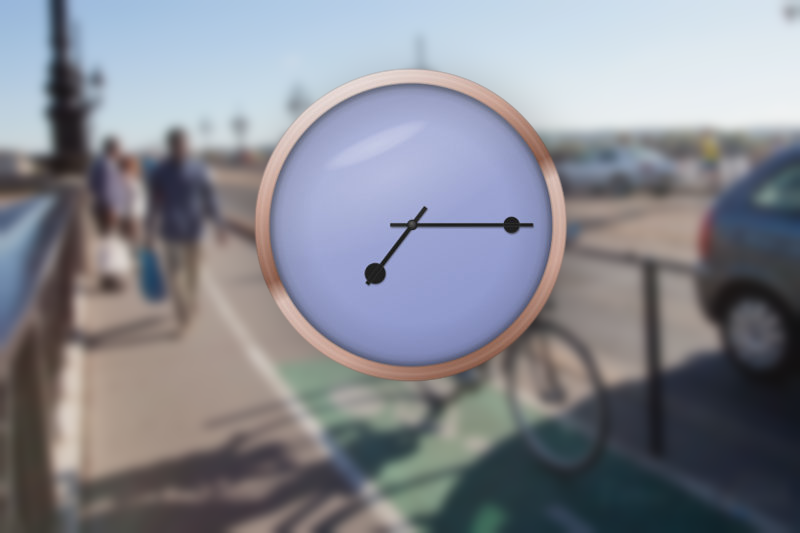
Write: h=7 m=15
